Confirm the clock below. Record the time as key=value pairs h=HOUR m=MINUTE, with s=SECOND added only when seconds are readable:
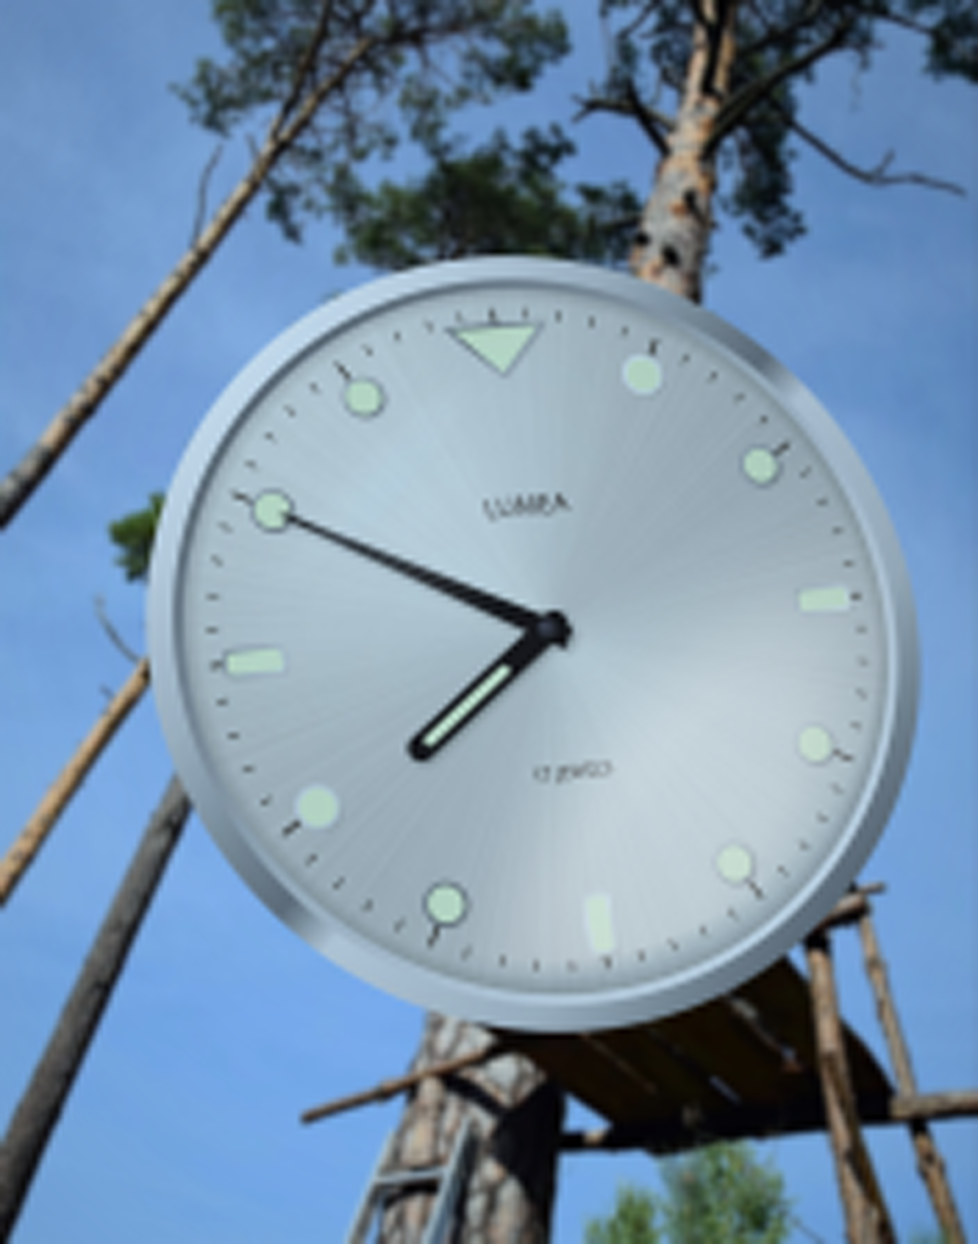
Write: h=7 m=50
